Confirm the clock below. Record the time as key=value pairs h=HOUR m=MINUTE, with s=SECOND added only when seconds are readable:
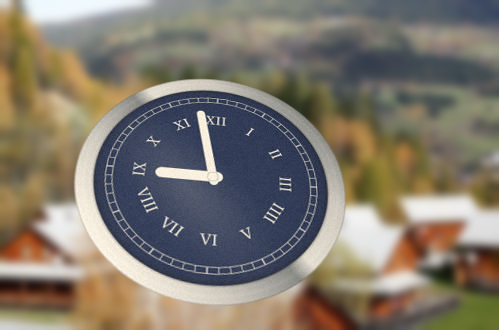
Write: h=8 m=58
